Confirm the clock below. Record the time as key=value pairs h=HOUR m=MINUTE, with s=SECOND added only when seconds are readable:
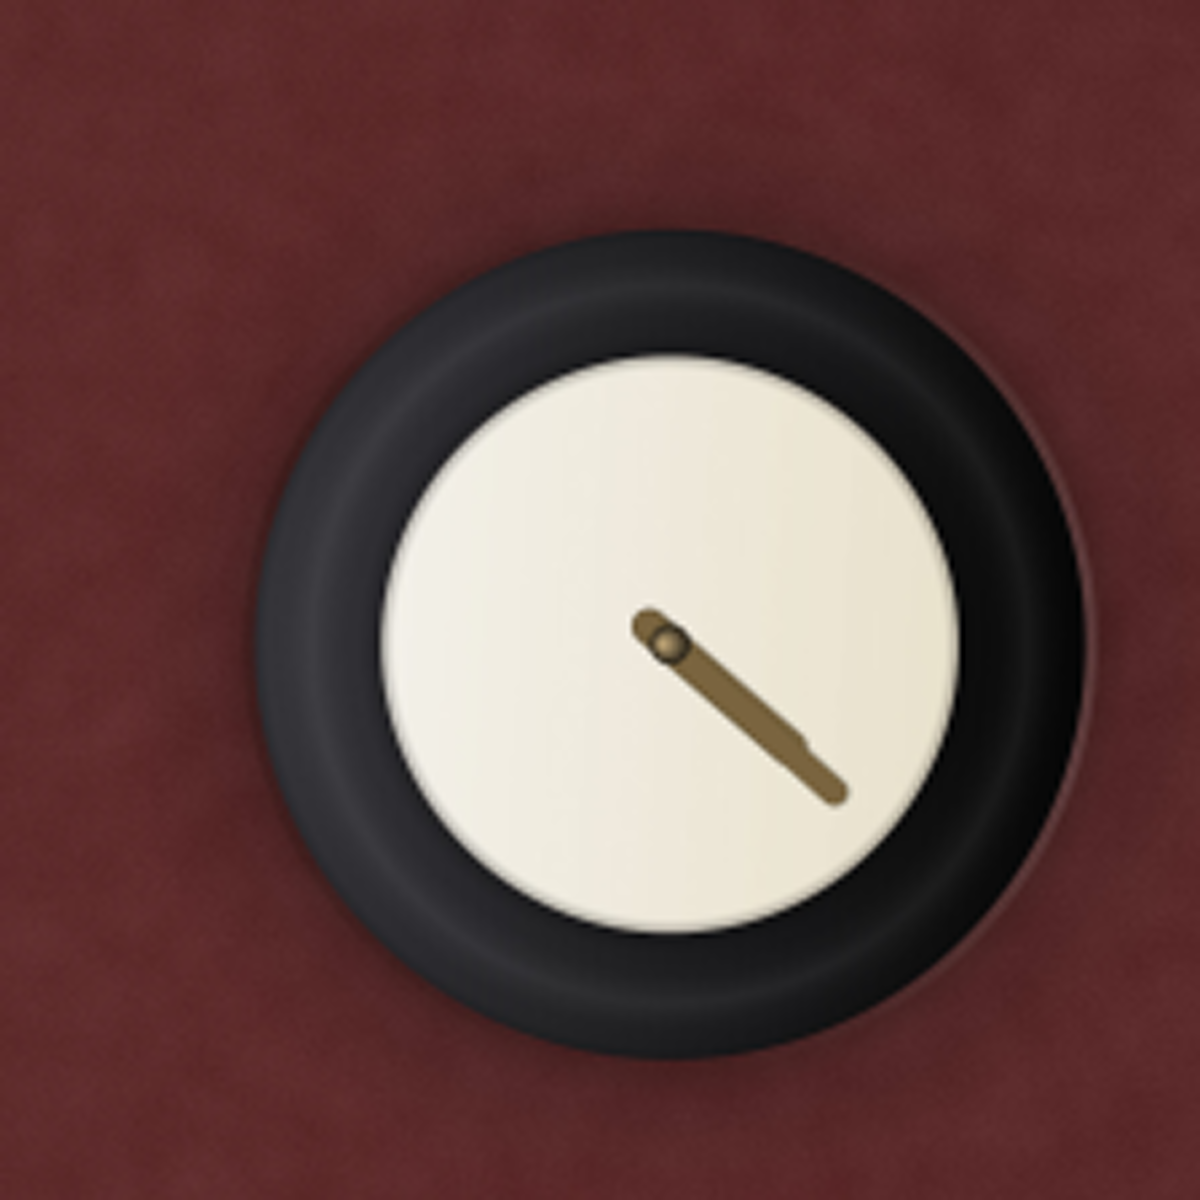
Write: h=4 m=22
